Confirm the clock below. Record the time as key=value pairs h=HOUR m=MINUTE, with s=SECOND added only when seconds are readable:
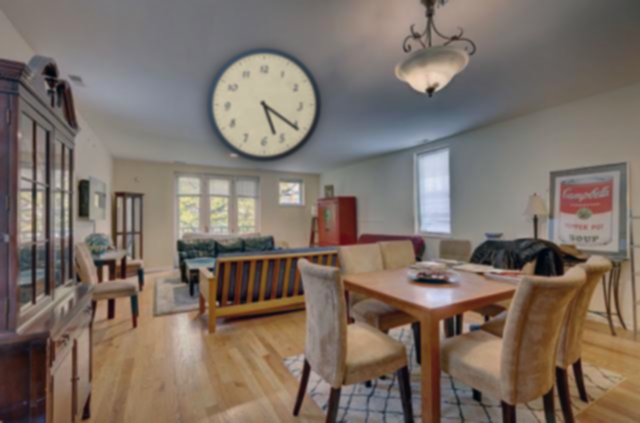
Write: h=5 m=21
